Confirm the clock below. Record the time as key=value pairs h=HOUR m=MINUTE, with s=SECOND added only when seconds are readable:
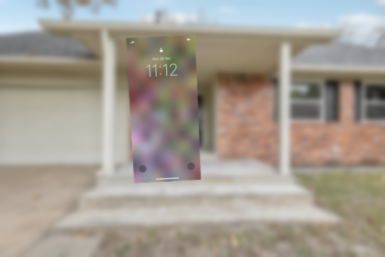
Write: h=11 m=12
